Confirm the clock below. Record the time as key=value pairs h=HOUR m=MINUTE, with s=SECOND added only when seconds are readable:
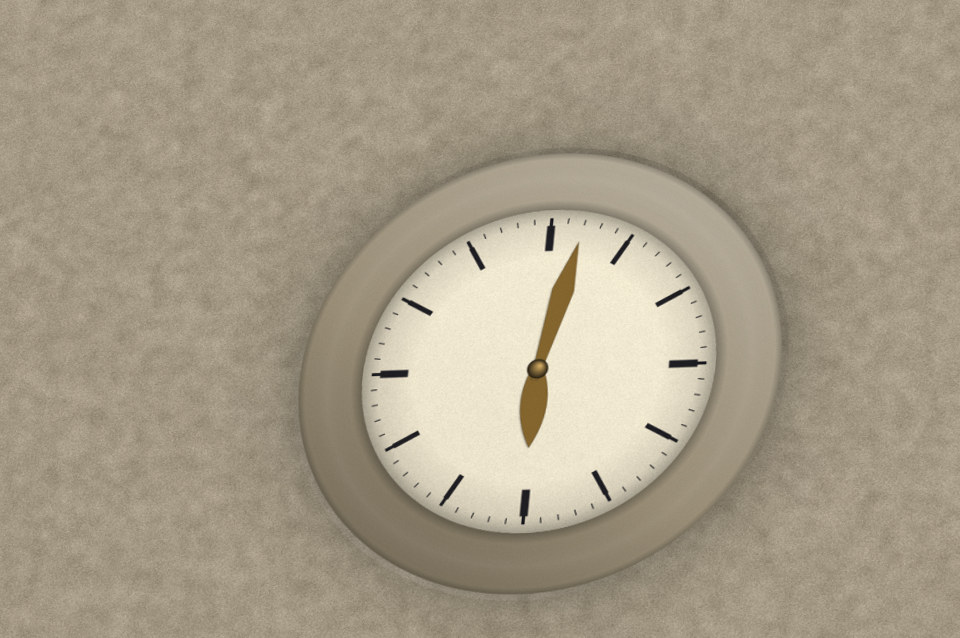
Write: h=6 m=2
